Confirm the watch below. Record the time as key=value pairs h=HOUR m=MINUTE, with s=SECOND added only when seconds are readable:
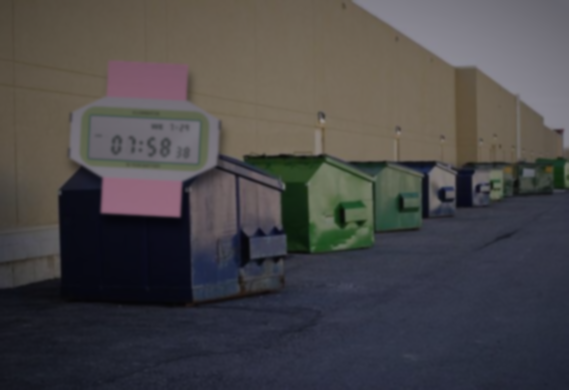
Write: h=7 m=58
